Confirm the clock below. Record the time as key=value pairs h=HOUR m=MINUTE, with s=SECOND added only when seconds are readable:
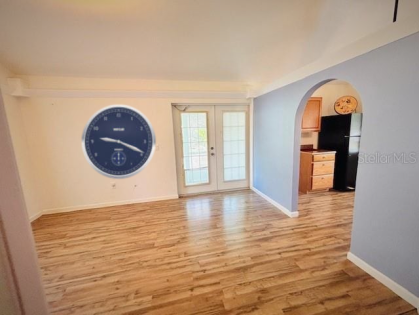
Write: h=9 m=19
